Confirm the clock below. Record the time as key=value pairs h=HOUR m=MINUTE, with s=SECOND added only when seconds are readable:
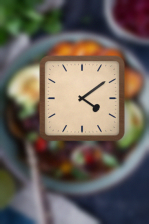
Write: h=4 m=9
